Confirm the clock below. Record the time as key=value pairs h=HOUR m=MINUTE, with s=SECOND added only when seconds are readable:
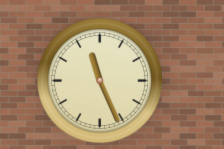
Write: h=11 m=26
